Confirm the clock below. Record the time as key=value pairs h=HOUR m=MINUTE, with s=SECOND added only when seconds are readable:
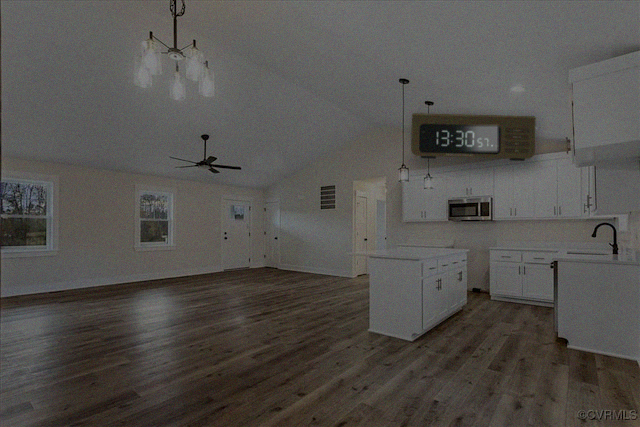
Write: h=13 m=30 s=57
